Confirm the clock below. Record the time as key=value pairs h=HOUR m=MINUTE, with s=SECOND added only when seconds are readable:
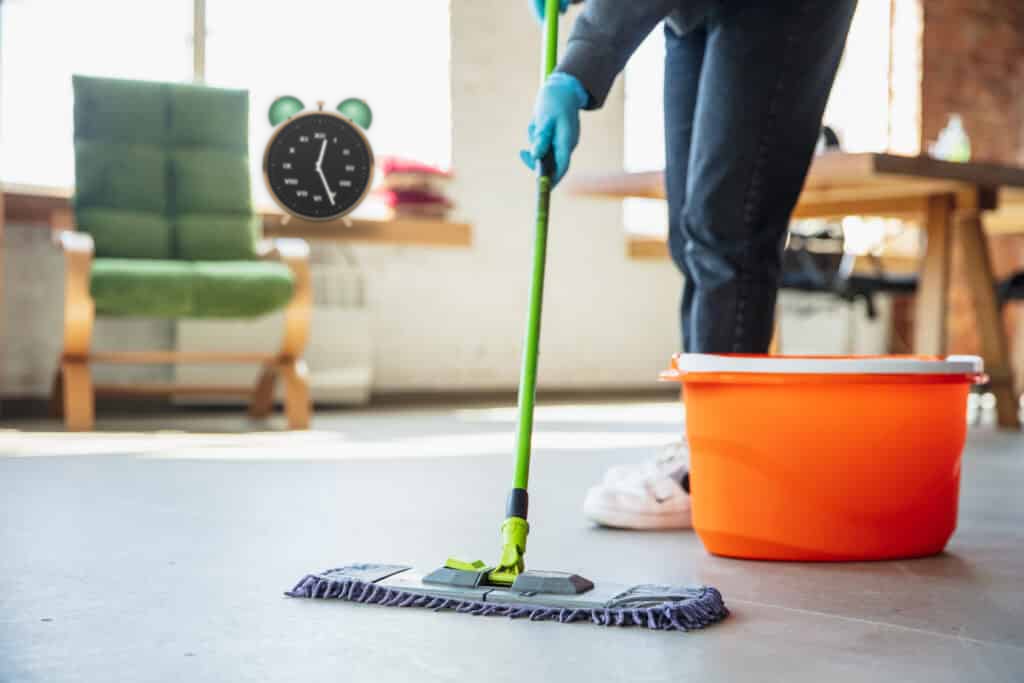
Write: h=12 m=26
